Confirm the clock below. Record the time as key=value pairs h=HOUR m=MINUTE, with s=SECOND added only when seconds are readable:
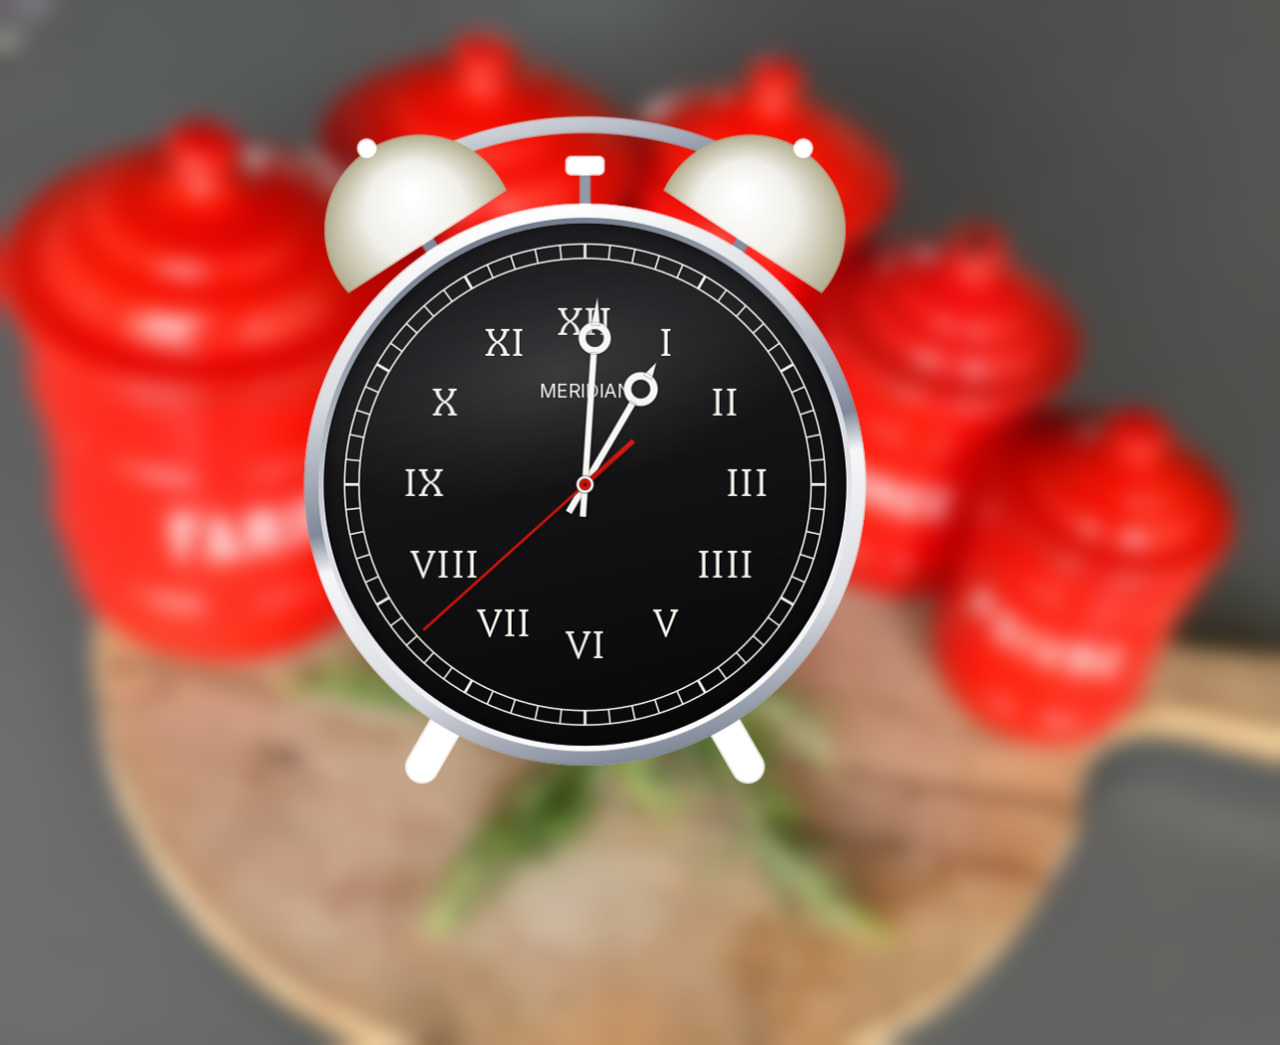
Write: h=1 m=0 s=38
